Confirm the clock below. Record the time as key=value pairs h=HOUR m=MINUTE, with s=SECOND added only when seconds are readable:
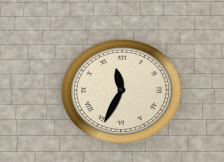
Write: h=11 m=34
